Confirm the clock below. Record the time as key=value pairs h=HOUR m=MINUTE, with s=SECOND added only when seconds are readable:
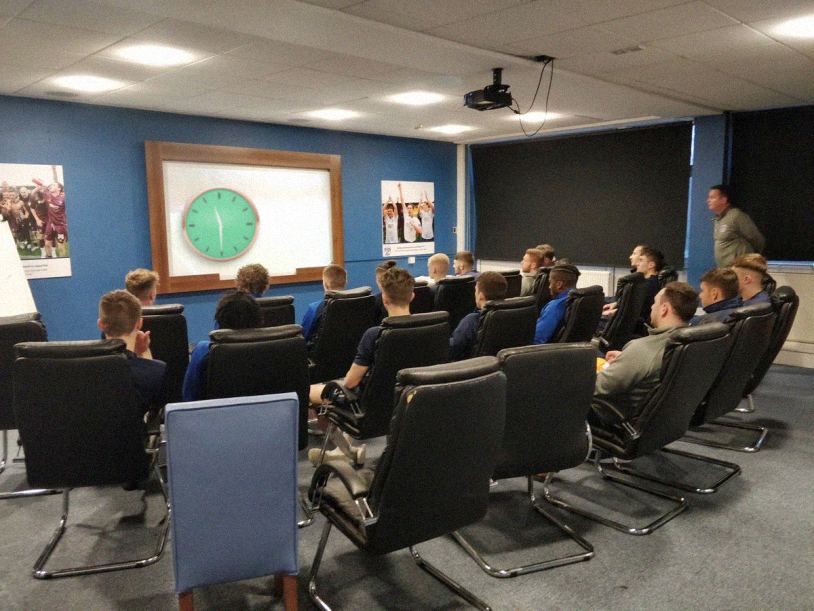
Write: h=11 m=30
